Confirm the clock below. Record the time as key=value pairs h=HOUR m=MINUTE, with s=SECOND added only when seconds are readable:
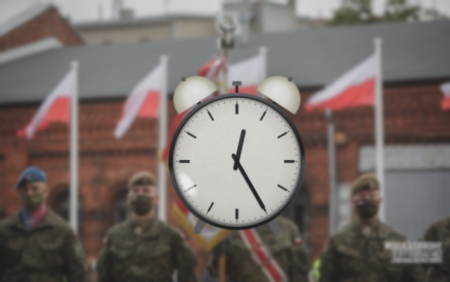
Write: h=12 m=25
